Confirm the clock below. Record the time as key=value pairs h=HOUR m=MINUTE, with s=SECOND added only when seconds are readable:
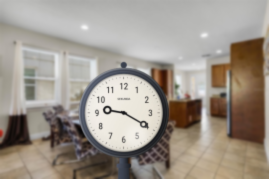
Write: h=9 m=20
